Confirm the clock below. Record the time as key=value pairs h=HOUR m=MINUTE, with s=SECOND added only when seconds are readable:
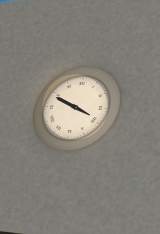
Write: h=3 m=49
